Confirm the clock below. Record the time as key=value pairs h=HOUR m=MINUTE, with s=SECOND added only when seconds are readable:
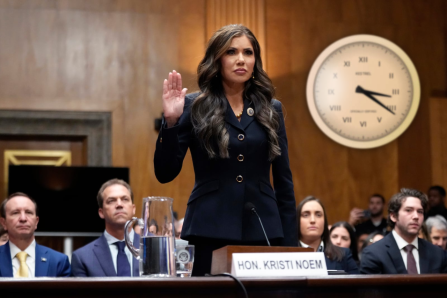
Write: h=3 m=21
